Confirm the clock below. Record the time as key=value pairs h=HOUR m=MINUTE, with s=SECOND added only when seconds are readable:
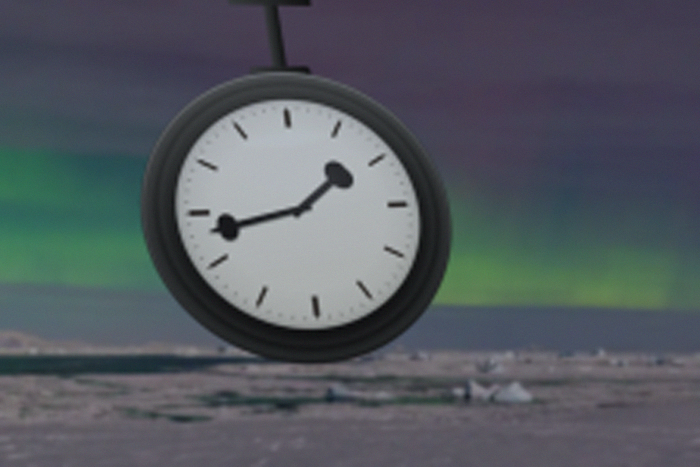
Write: h=1 m=43
